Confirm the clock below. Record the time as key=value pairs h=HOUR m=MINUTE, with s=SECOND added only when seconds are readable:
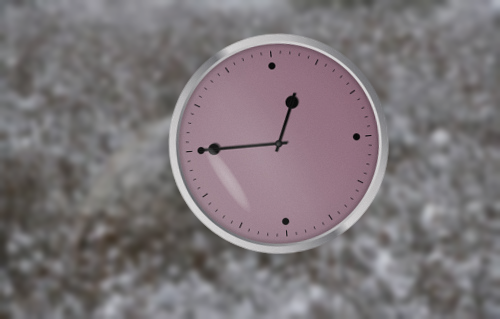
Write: h=12 m=45
